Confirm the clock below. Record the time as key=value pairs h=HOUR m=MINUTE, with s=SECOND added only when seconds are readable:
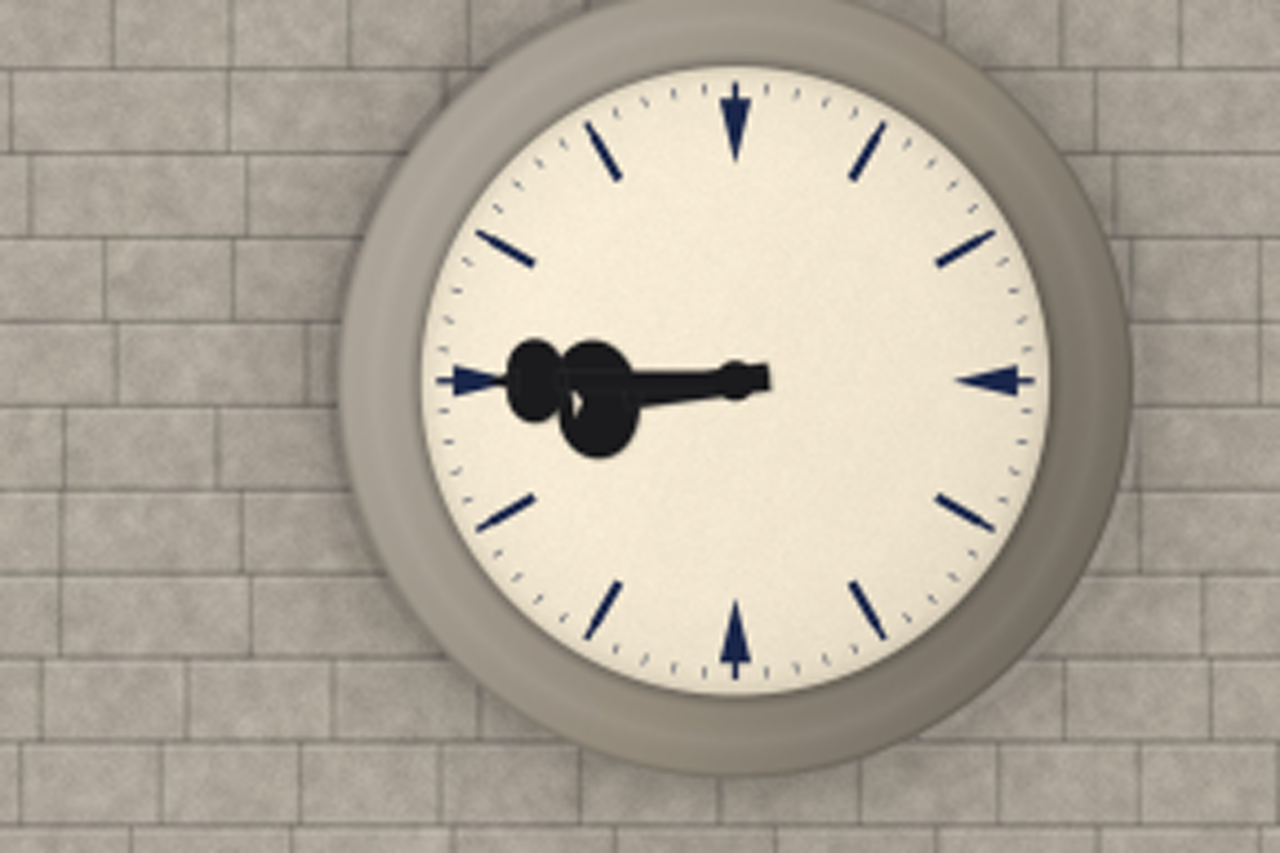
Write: h=8 m=45
